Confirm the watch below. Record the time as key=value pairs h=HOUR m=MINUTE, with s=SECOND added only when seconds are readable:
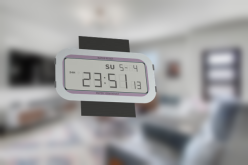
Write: h=23 m=51 s=13
